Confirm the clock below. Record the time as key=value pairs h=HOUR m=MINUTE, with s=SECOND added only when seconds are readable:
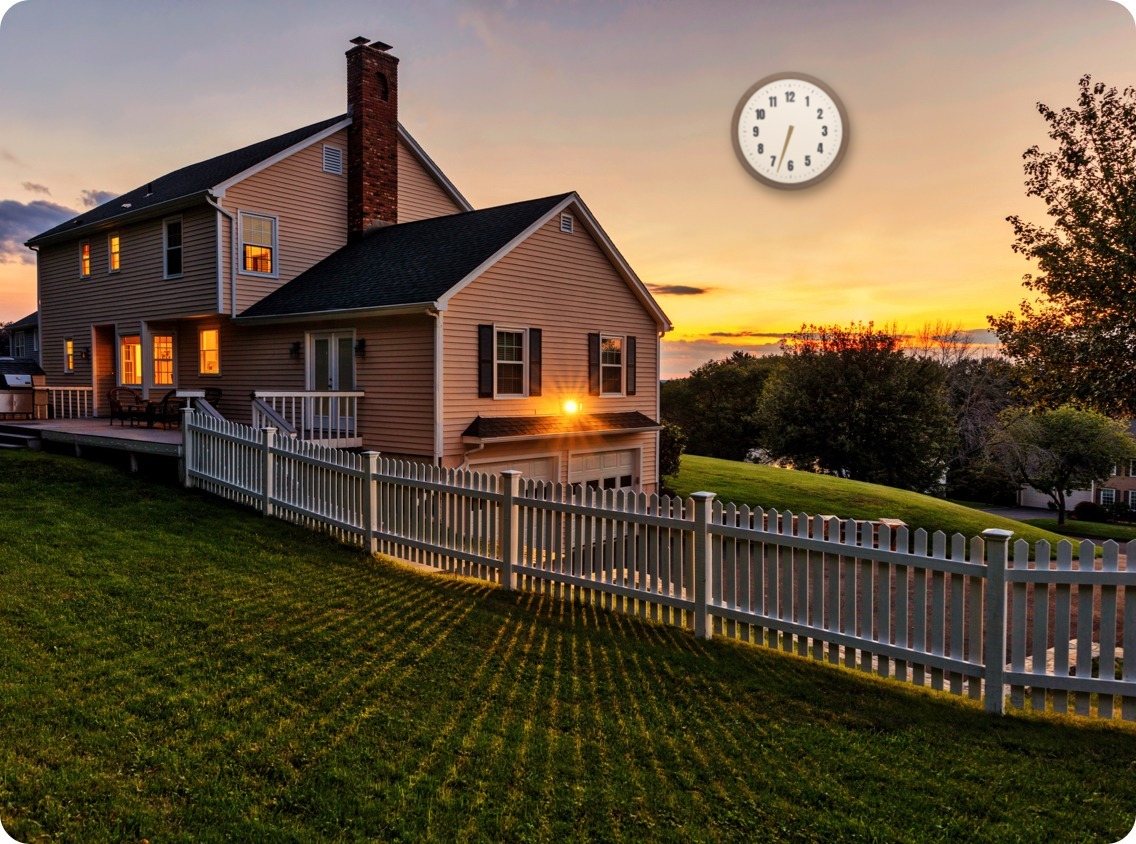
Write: h=6 m=33
